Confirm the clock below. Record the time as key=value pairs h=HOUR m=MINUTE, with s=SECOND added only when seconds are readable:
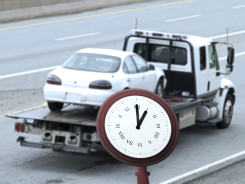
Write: h=1 m=0
